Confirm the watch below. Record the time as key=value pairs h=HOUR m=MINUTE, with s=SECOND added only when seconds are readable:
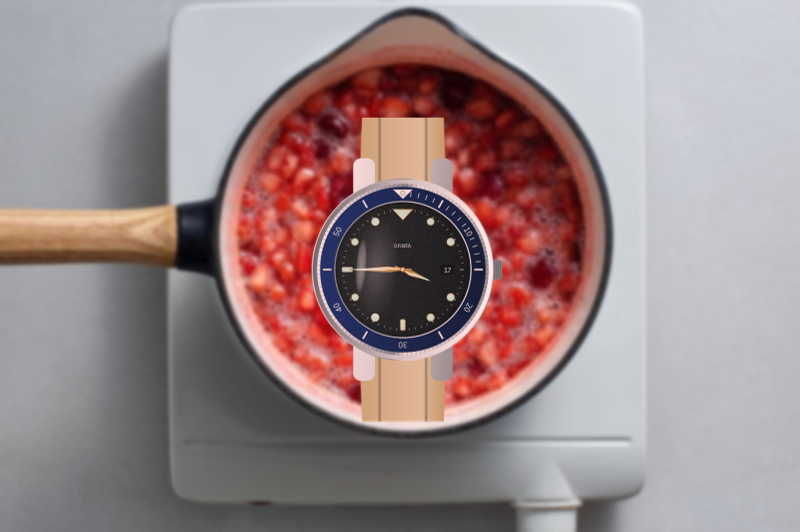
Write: h=3 m=45
